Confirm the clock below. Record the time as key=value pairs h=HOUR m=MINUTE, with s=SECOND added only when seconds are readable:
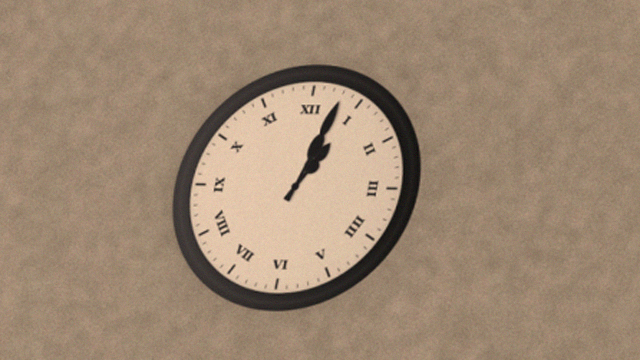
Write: h=1 m=3
